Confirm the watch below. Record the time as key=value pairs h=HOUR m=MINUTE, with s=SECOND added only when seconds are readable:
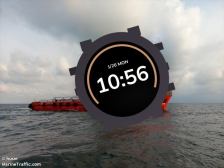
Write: h=10 m=56
